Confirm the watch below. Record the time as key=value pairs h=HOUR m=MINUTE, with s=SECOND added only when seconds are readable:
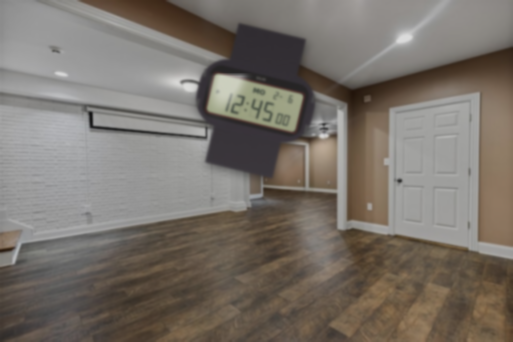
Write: h=12 m=45
